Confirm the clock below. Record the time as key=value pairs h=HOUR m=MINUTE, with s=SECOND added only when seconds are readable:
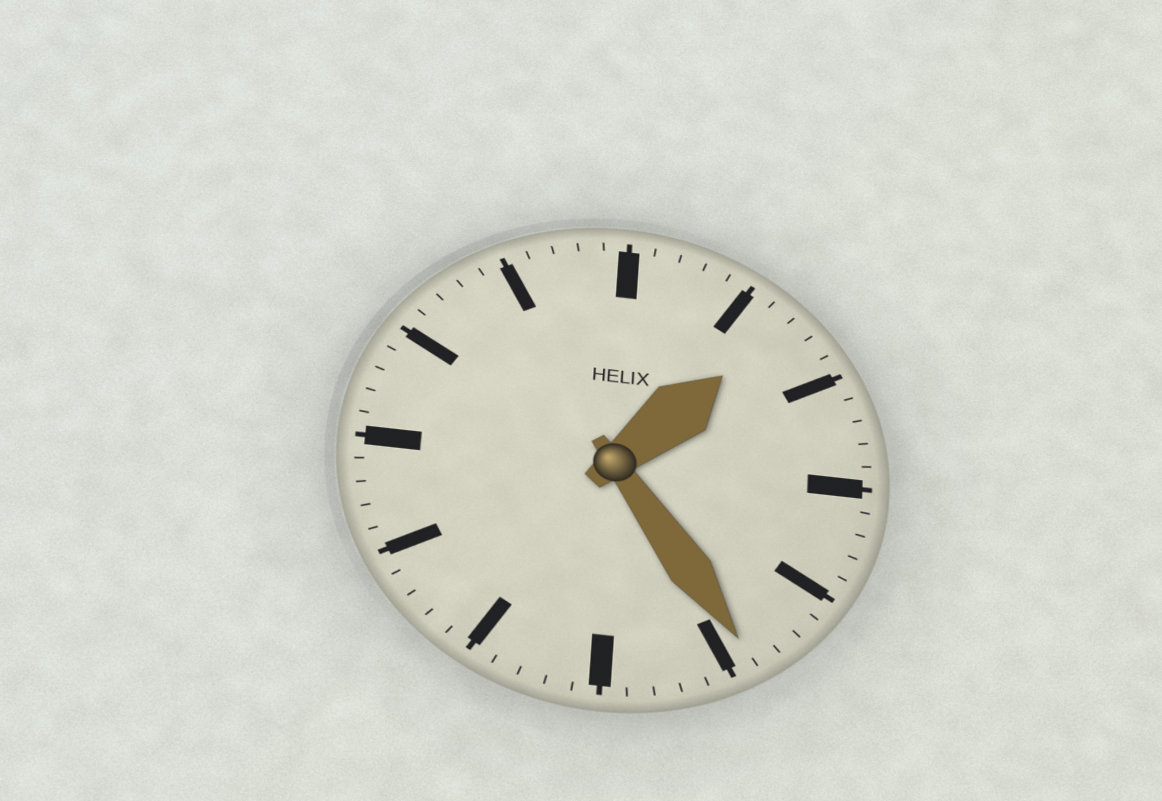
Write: h=1 m=24
